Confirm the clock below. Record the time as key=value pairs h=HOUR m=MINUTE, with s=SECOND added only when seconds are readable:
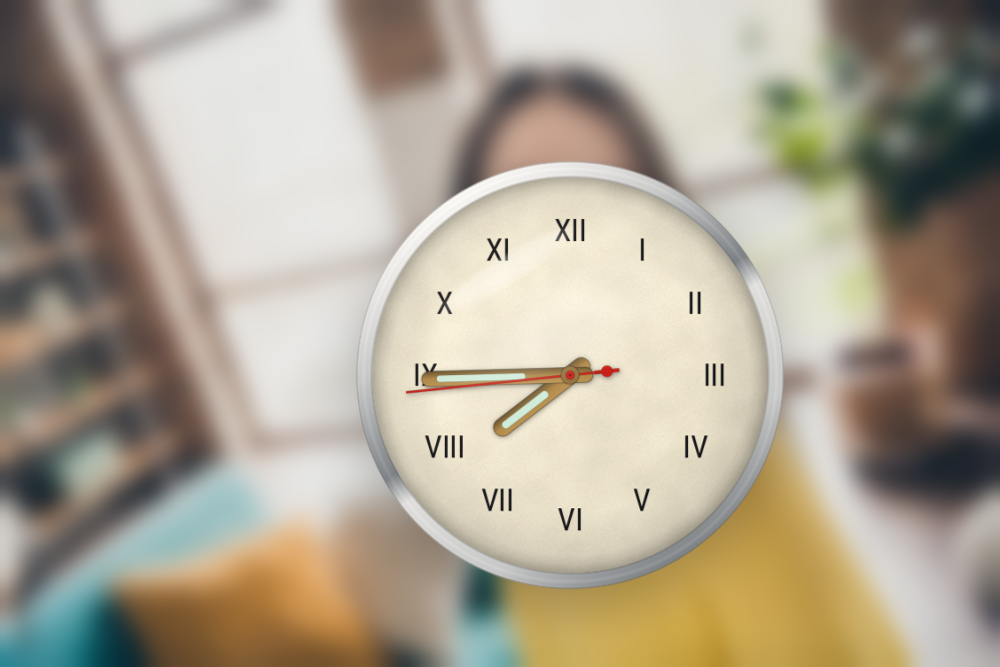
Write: h=7 m=44 s=44
